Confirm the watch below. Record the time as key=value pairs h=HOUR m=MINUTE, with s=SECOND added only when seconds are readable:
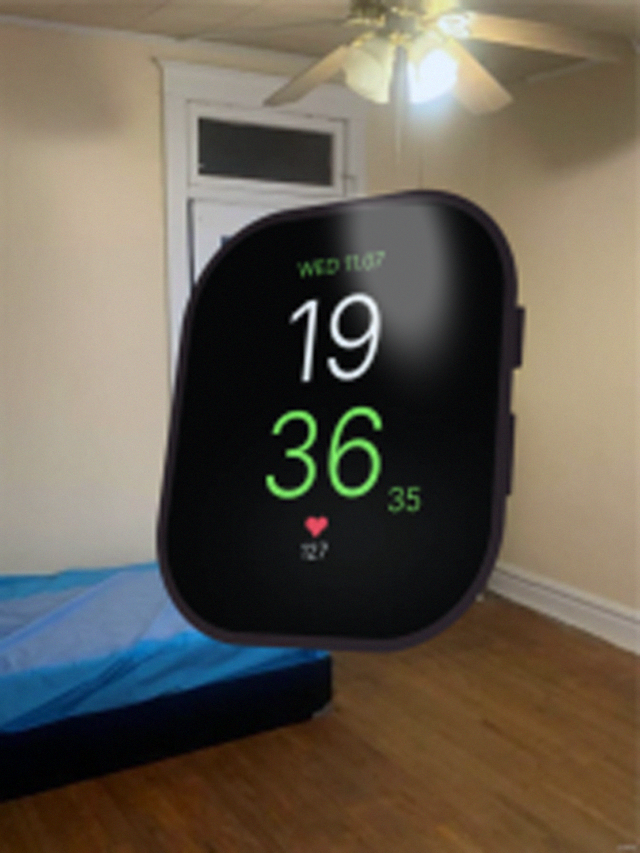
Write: h=19 m=36 s=35
